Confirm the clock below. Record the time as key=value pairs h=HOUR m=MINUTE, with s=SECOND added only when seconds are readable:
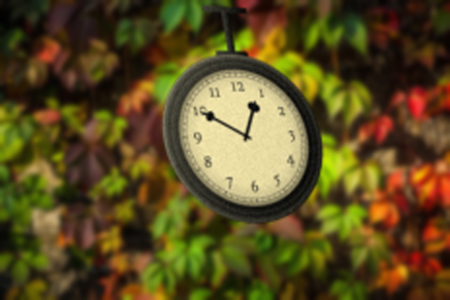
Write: h=12 m=50
